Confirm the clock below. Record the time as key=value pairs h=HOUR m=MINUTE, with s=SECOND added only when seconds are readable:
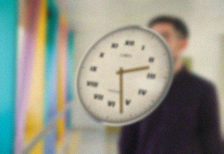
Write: h=2 m=27
